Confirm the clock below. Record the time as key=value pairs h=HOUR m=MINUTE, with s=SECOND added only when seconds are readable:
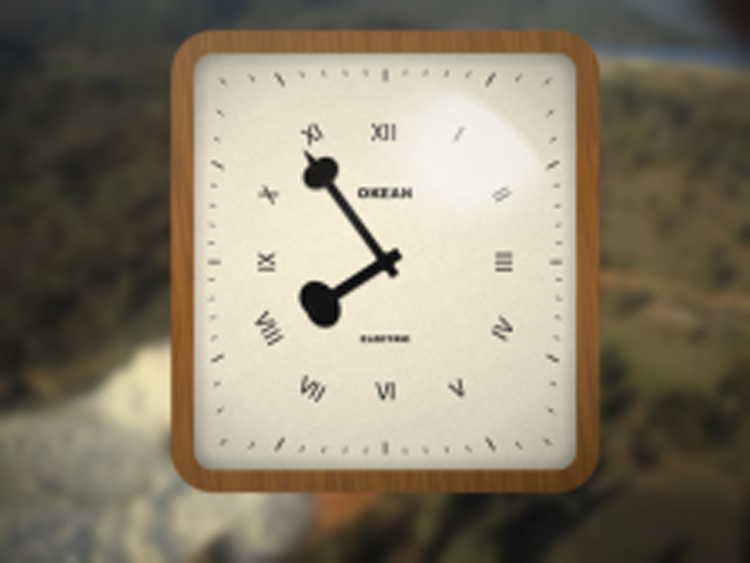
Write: h=7 m=54
